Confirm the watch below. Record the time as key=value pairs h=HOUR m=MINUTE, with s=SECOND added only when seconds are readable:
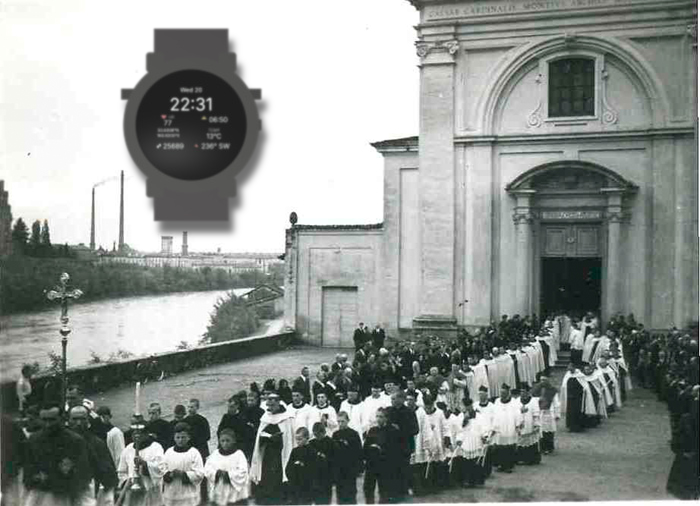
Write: h=22 m=31
